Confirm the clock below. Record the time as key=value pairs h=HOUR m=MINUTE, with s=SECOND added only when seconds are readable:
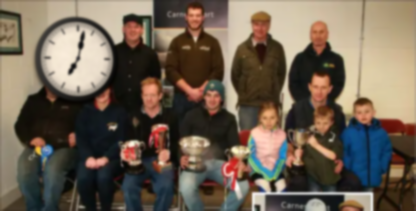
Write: h=7 m=2
